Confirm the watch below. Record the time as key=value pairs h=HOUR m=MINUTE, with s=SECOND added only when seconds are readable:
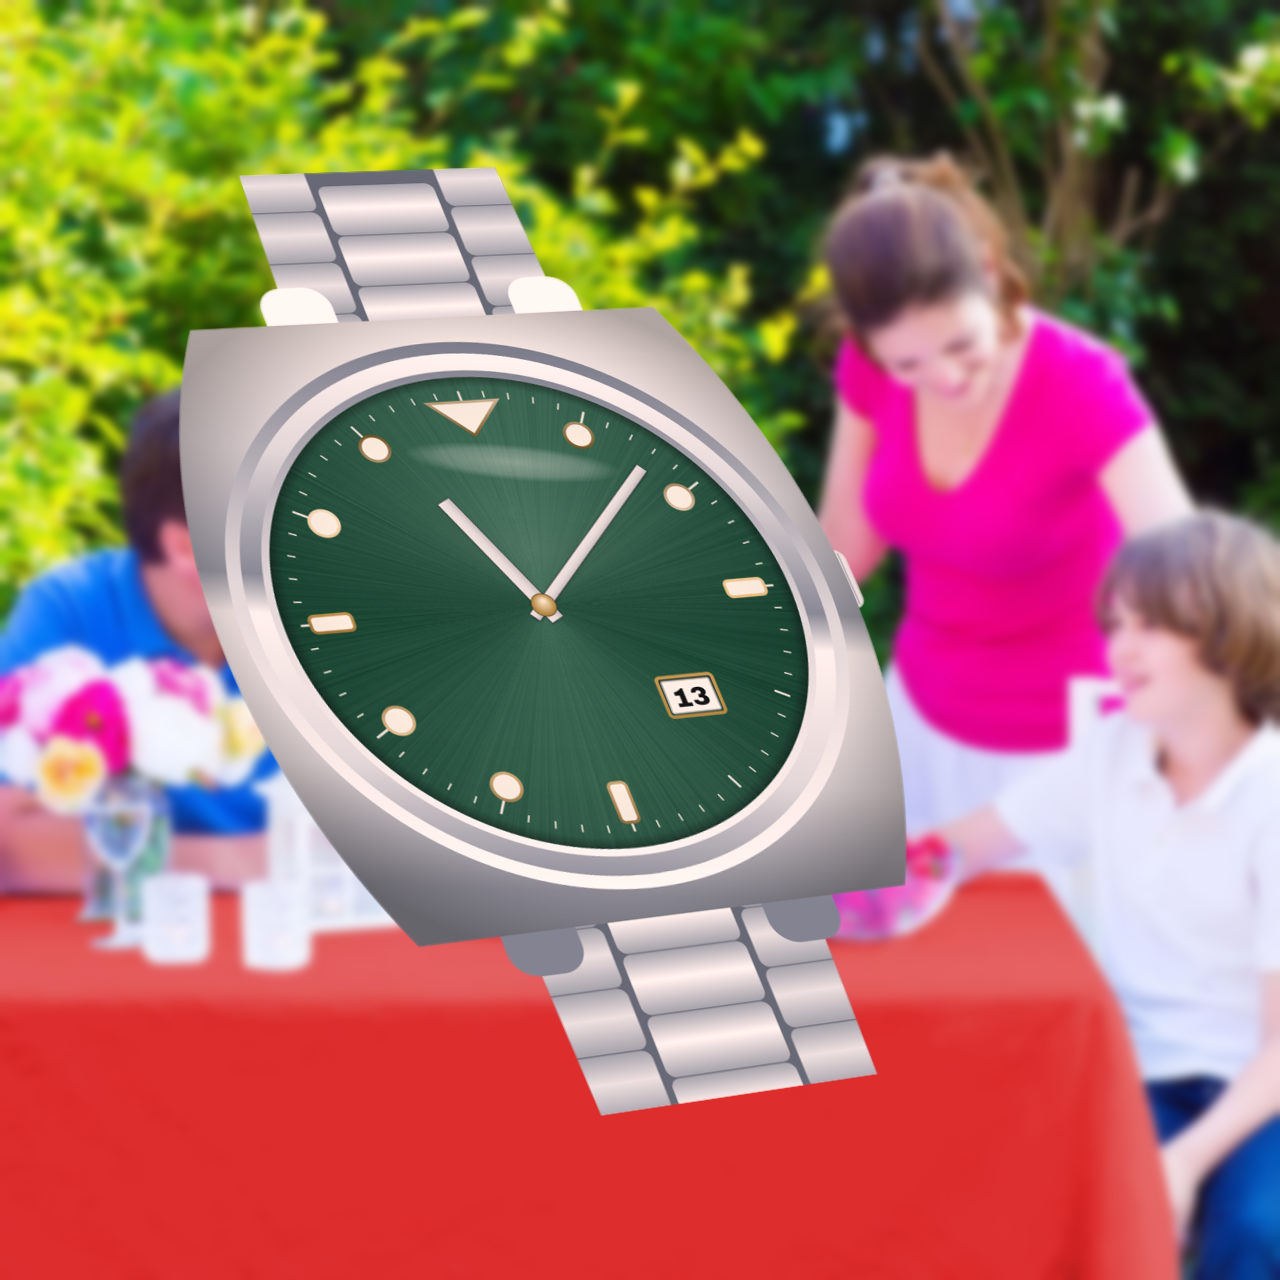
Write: h=11 m=8
